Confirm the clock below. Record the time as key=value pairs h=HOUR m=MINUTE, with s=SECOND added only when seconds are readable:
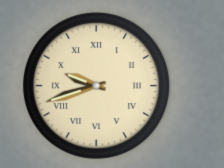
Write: h=9 m=42
